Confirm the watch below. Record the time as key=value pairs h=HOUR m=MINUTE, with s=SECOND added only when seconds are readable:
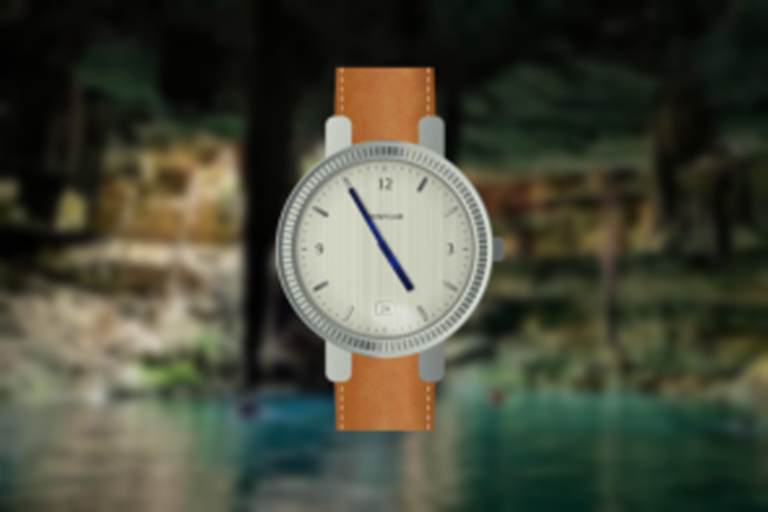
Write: h=4 m=55
